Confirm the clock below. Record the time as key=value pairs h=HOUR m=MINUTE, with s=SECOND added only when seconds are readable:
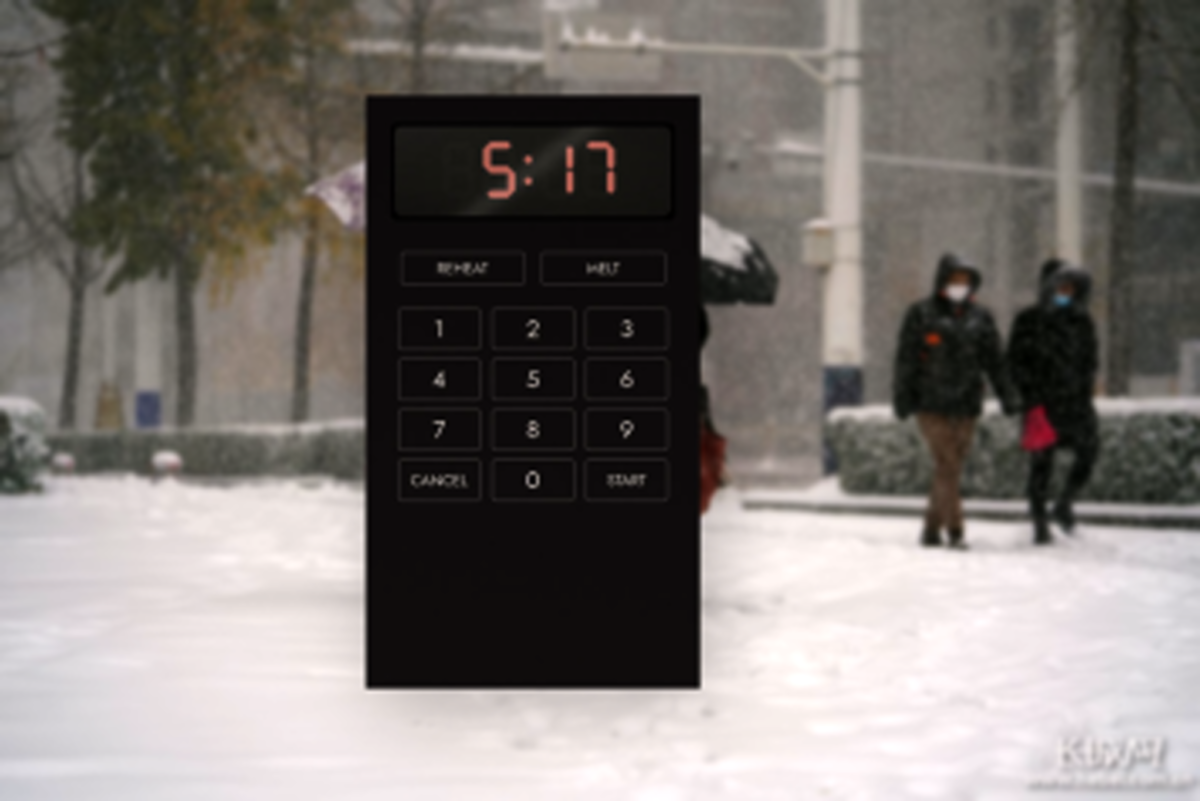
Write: h=5 m=17
